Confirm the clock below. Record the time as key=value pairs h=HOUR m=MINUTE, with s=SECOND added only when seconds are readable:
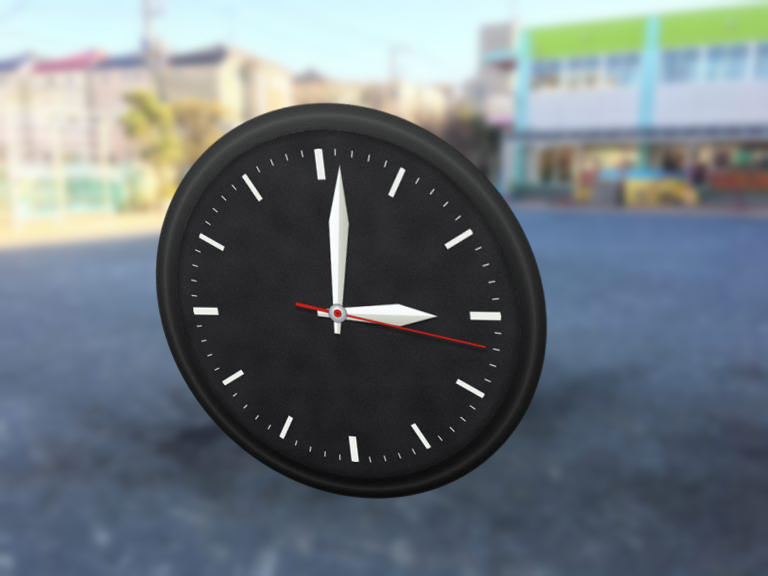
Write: h=3 m=1 s=17
